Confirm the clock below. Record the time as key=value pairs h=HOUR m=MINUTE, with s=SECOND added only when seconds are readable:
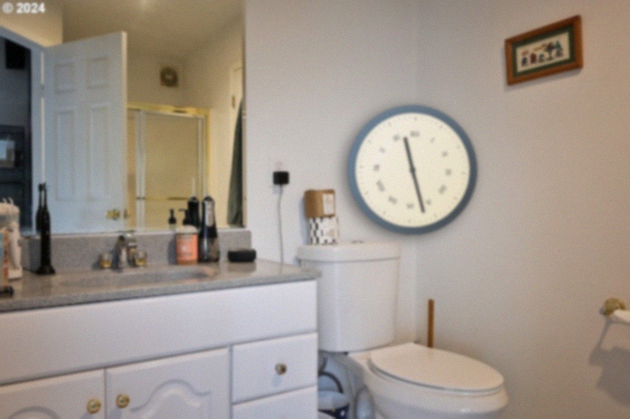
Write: h=11 m=27
